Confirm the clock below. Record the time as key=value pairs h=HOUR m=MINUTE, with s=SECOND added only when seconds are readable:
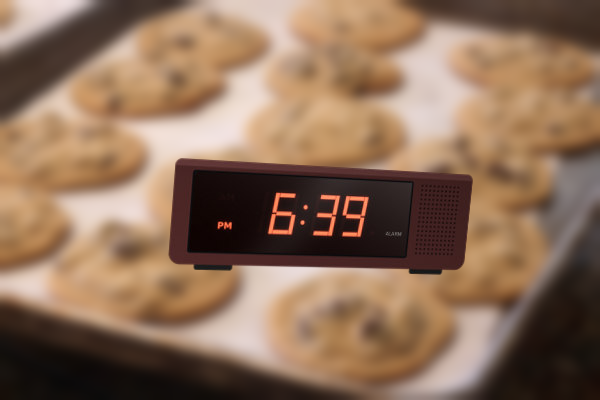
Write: h=6 m=39
